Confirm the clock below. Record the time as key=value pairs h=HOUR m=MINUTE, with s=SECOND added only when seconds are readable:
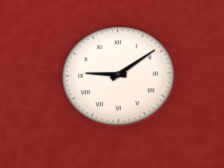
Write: h=9 m=9
